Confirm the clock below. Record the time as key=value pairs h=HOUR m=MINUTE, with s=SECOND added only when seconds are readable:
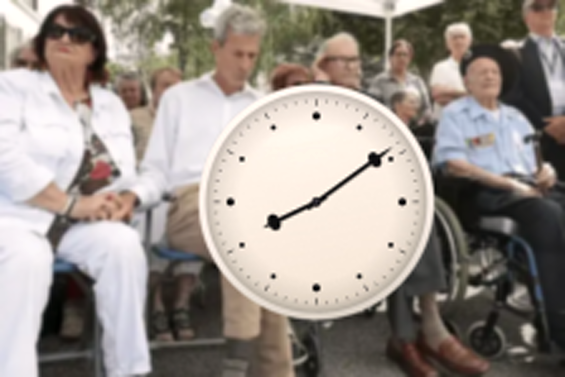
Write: h=8 m=9
